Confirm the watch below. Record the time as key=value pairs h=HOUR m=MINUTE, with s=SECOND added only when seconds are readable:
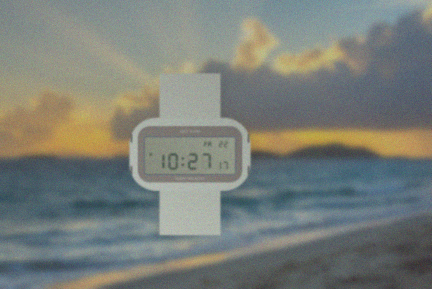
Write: h=10 m=27
